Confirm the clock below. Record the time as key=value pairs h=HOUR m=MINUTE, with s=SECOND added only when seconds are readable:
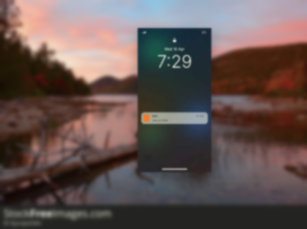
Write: h=7 m=29
